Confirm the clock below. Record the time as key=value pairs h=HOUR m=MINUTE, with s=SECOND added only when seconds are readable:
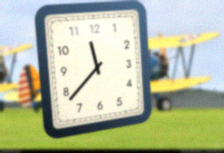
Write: h=11 m=38
